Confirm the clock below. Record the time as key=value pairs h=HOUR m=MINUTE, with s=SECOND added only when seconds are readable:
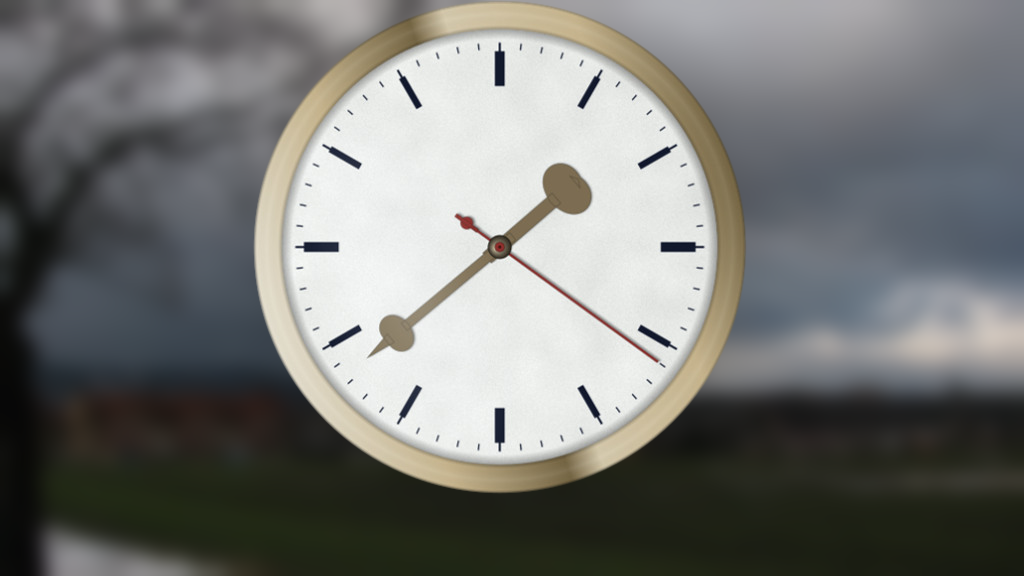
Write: h=1 m=38 s=21
